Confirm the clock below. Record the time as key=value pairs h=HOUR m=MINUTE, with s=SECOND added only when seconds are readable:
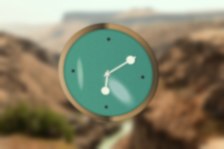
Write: h=6 m=9
